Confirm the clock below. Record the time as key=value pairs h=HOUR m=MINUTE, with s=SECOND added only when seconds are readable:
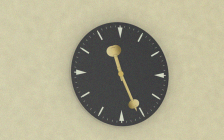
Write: h=11 m=26
